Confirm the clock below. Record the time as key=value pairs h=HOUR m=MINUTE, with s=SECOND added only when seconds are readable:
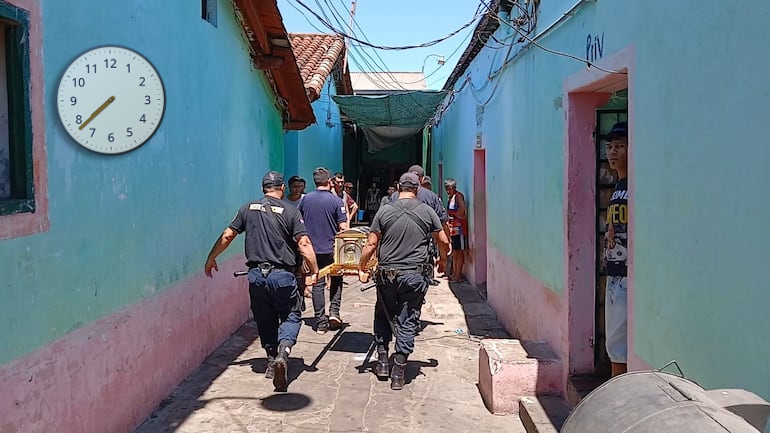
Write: h=7 m=38
